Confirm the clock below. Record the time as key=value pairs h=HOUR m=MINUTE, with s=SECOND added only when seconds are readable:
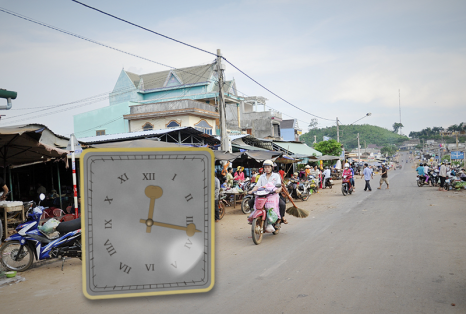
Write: h=12 m=17
